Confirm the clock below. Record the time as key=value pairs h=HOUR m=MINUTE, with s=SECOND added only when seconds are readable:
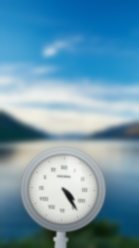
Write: h=4 m=24
